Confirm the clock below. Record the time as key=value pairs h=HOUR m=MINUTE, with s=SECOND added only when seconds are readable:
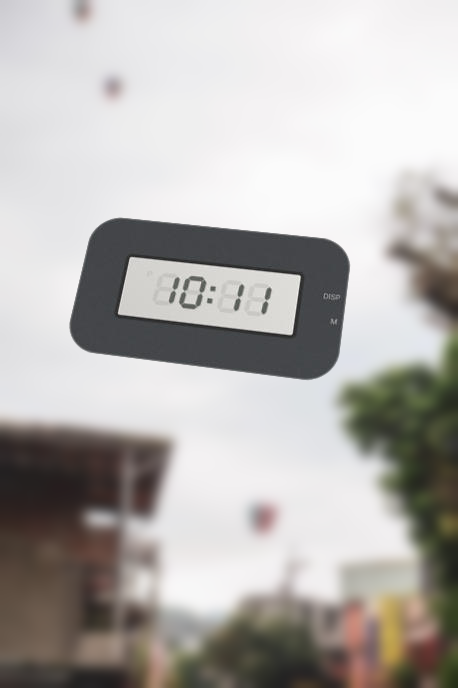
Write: h=10 m=11
